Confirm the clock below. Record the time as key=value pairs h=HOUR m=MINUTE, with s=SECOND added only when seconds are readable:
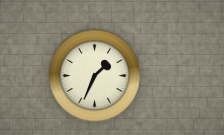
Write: h=1 m=34
